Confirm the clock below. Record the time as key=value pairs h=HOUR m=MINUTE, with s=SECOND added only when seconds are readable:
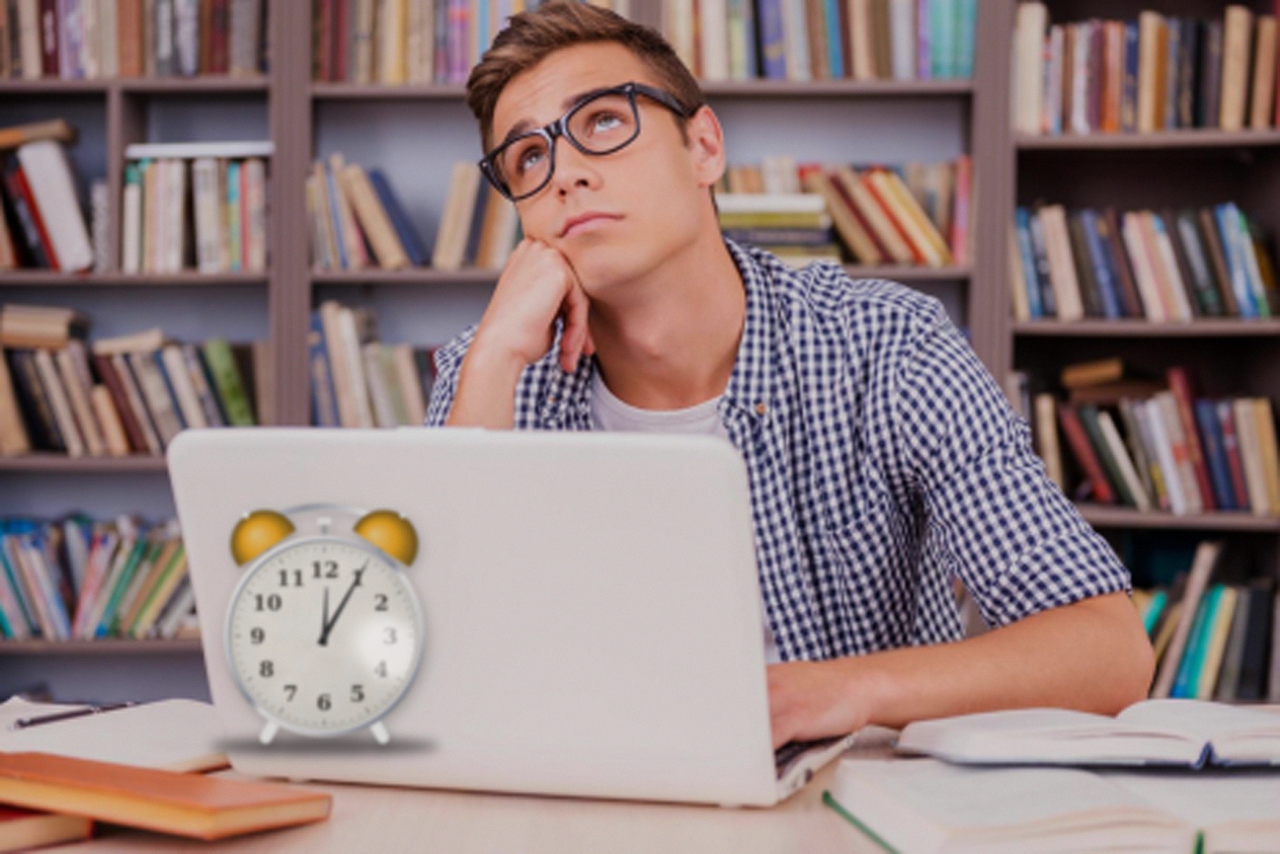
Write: h=12 m=5
